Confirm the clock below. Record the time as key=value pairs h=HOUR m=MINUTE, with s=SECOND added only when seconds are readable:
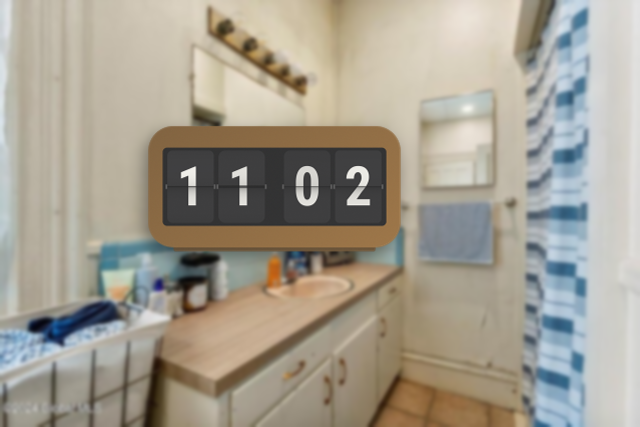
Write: h=11 m=2
